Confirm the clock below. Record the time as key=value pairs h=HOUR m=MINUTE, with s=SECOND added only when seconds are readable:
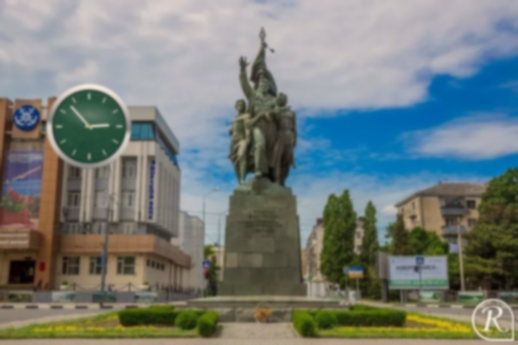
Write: h=2 m=53
